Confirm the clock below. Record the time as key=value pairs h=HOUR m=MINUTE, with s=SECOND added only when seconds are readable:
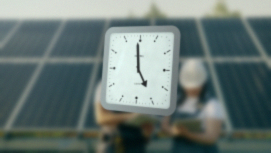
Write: h=4 m=59
